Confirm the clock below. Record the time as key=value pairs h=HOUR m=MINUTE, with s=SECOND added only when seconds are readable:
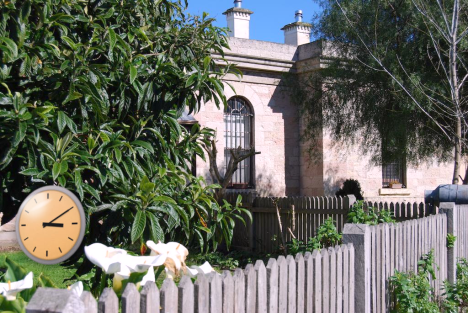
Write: h=3 m=10
